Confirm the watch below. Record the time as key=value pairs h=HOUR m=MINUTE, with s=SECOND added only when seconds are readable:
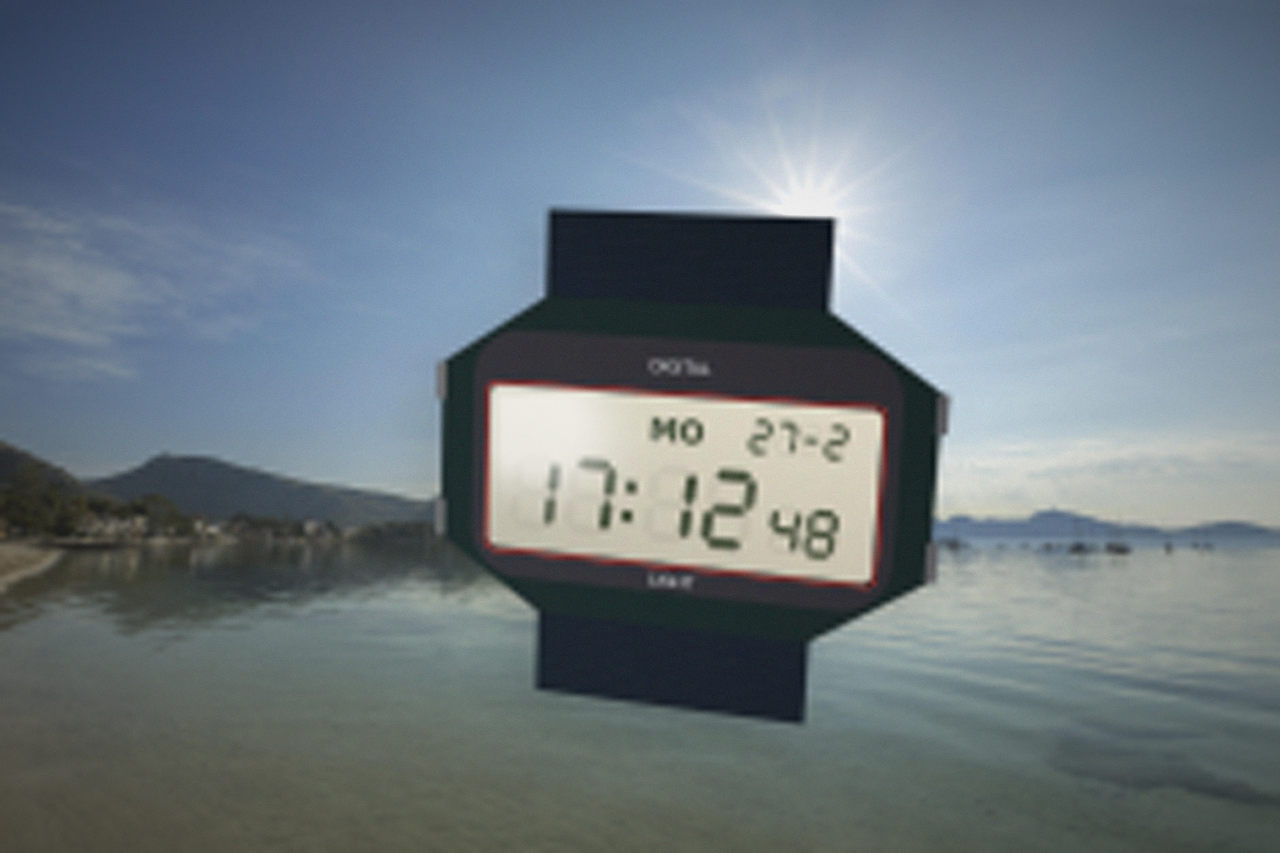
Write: h=17 m=12 s=48
